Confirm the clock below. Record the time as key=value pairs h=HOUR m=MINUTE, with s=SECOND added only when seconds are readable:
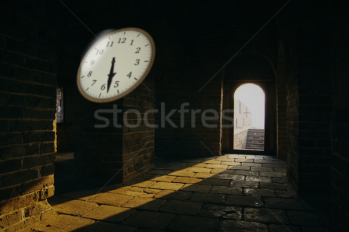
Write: h=5 m=28
